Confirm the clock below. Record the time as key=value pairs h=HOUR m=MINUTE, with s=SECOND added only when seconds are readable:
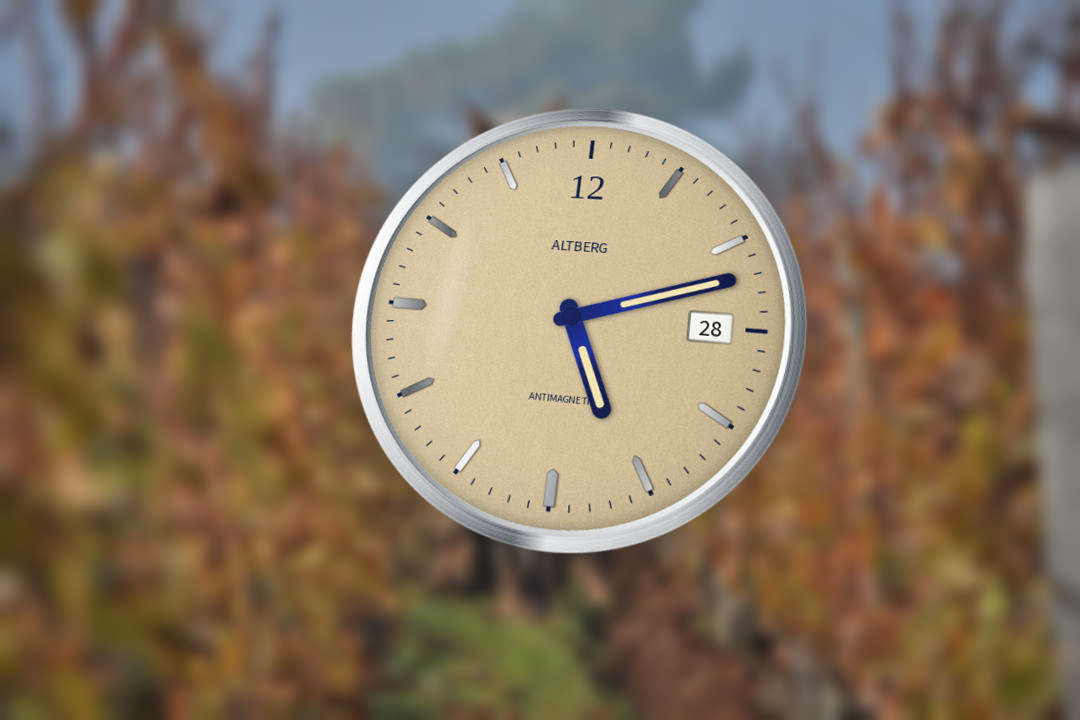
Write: h=5 m=12
